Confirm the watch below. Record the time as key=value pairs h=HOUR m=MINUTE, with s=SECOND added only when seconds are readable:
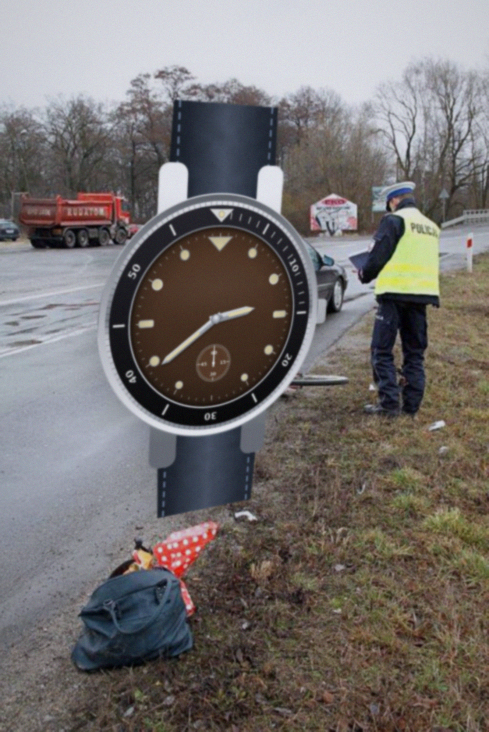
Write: h=2 m=39
